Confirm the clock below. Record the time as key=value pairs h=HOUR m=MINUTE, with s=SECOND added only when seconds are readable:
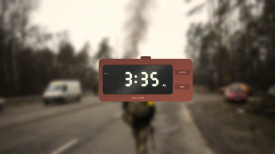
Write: h=3 m=35
